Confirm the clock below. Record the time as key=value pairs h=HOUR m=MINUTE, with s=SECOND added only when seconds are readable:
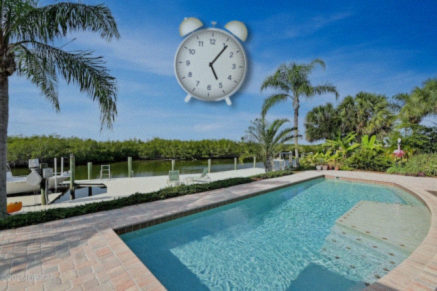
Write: h=5 m=6
